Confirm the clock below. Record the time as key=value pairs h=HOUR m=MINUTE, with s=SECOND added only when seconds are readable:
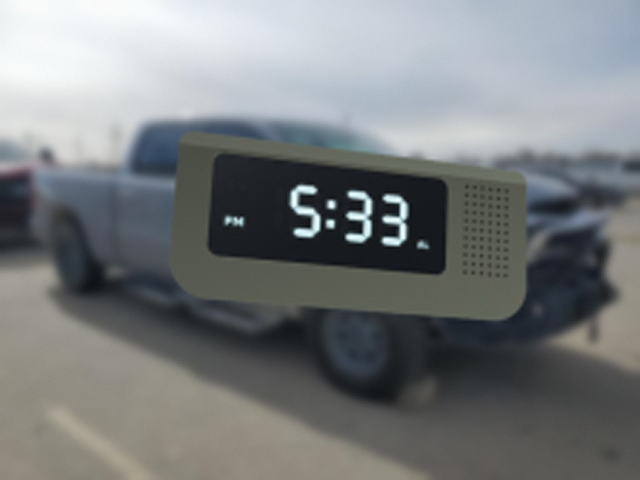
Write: h=5 m=33
